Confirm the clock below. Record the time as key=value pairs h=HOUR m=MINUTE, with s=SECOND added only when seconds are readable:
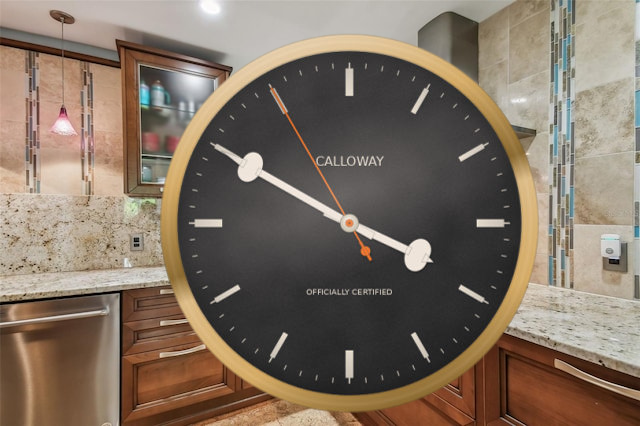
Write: h=3 m=49 s=55
